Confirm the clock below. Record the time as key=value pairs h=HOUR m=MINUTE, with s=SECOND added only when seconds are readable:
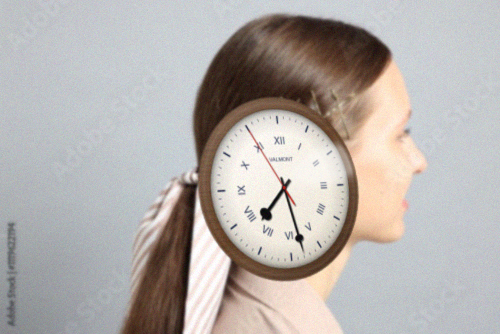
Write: h=7 m=27 s=55
